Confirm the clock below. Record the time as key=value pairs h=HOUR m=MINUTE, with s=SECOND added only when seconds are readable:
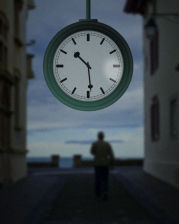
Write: h=10 m=29
